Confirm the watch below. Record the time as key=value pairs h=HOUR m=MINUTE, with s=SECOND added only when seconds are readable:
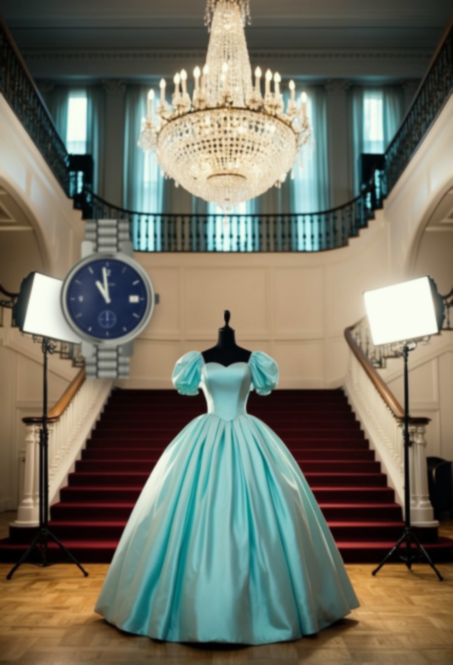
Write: h=10 m=59
